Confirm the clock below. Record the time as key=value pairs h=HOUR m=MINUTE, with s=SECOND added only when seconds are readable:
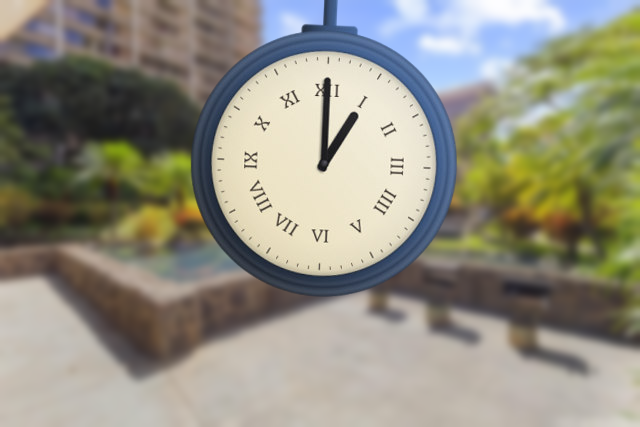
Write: h=1 m=0
